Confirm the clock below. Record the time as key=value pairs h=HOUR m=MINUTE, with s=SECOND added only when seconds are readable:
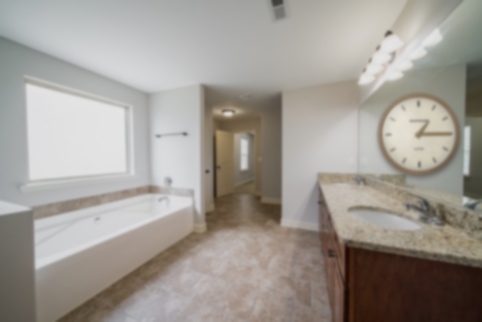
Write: h=1 m=15
